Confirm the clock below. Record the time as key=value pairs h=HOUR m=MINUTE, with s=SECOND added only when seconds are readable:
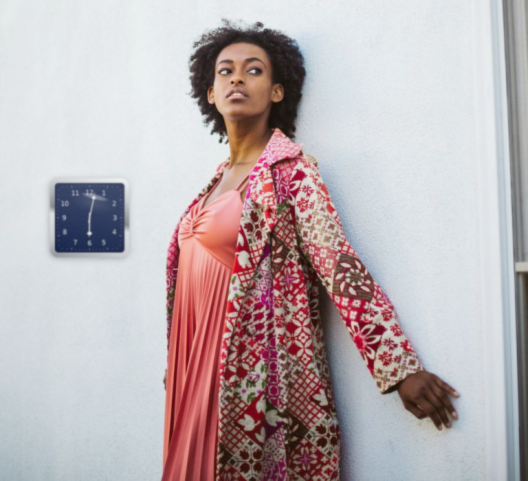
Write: h=6 m=2
